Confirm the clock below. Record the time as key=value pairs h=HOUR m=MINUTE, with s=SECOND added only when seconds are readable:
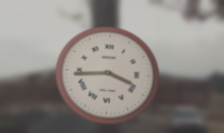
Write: h=3 m=44
